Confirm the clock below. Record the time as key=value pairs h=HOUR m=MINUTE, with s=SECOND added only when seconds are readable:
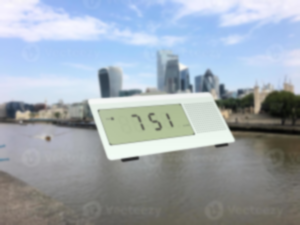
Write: h=7 m=51
